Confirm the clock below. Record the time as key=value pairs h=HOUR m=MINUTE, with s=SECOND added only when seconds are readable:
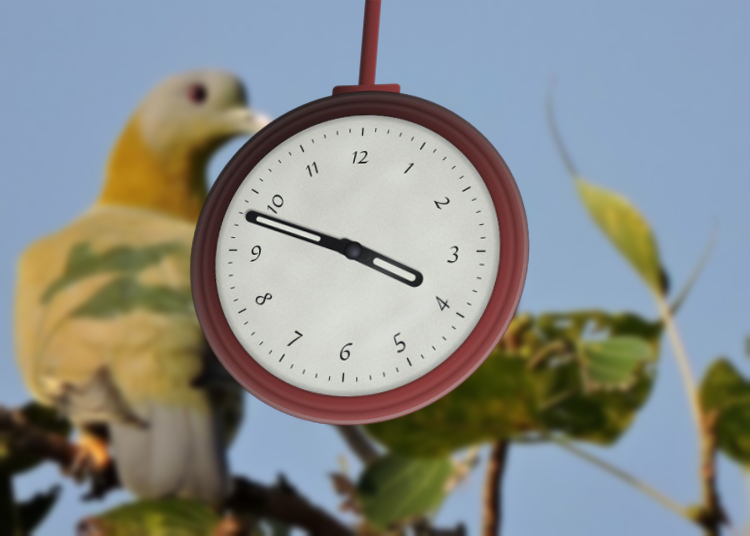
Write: h=3 m=48
